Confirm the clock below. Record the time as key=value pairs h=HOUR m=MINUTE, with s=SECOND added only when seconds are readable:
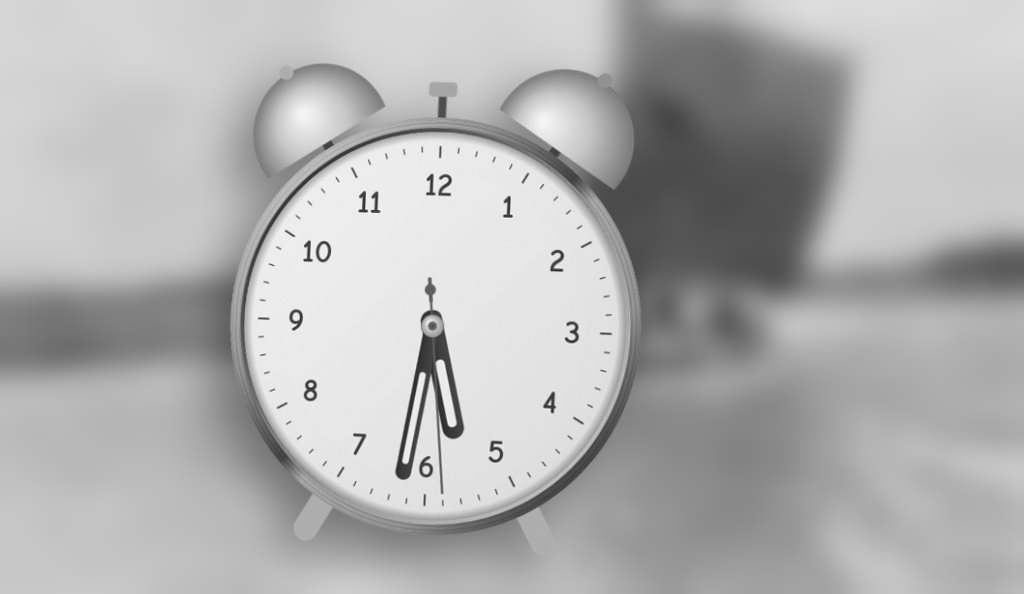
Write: h=5 m=31 s=29
